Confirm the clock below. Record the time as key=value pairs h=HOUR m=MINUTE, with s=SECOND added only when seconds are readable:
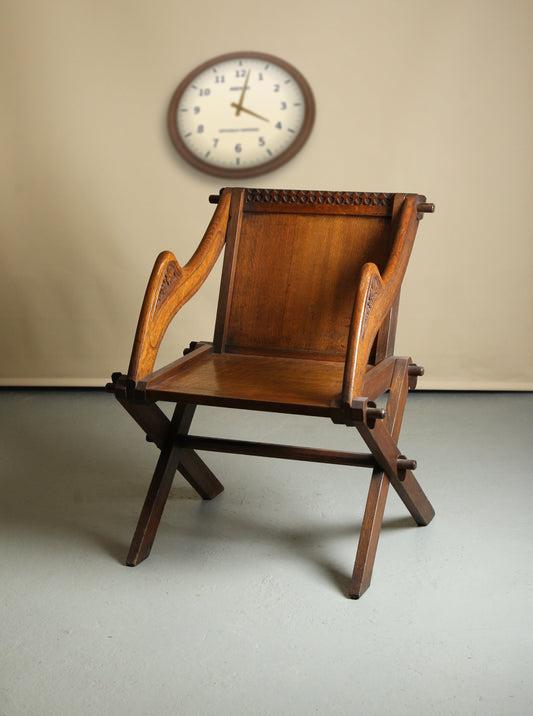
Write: h=4 m=2
